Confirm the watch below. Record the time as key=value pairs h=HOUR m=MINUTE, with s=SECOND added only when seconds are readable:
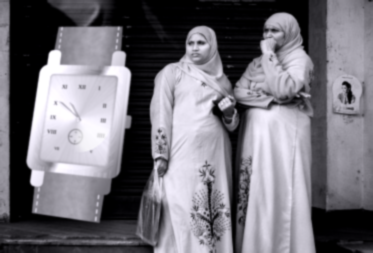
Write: h=10 m=51
